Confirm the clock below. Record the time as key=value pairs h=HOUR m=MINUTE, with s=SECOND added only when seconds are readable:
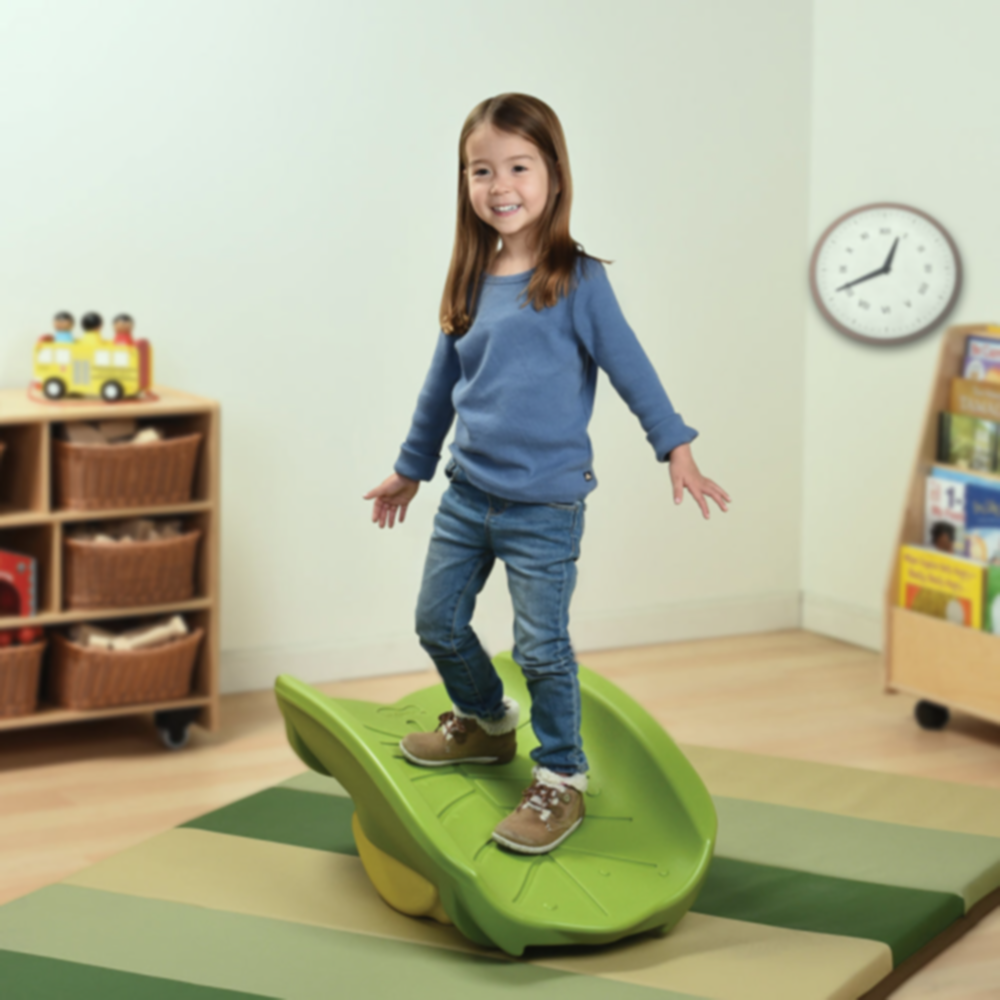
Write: h=12 m=41
